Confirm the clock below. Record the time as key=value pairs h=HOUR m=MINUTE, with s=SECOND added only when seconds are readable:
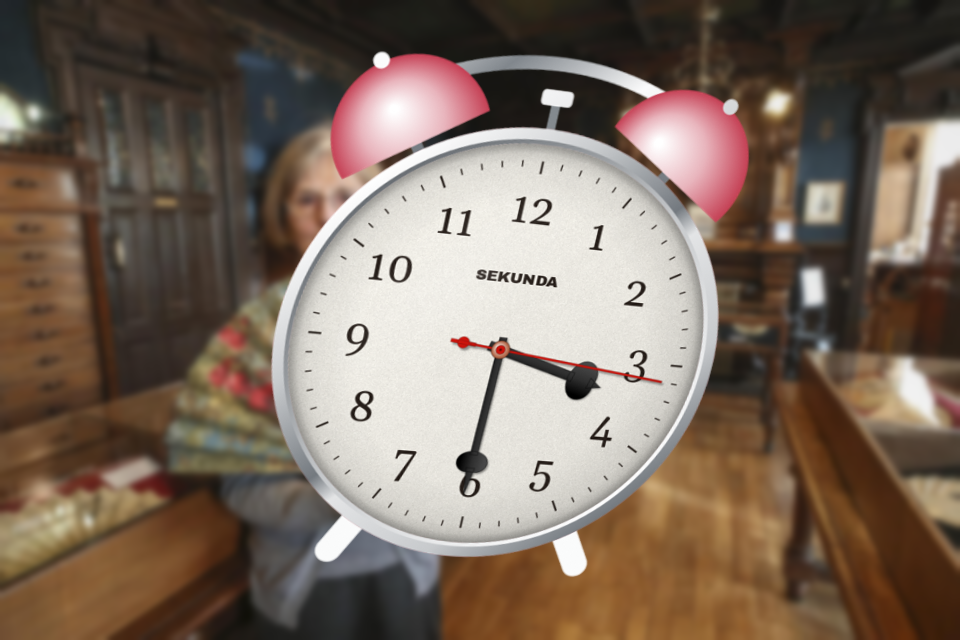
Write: h=3 m=30 s=16
